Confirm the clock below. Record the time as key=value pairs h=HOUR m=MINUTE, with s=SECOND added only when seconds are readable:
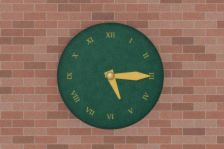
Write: h=5 m=15
